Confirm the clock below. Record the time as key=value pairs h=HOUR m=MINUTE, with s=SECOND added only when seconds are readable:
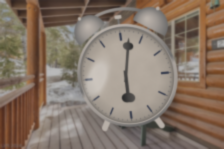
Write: h=6 m=2
